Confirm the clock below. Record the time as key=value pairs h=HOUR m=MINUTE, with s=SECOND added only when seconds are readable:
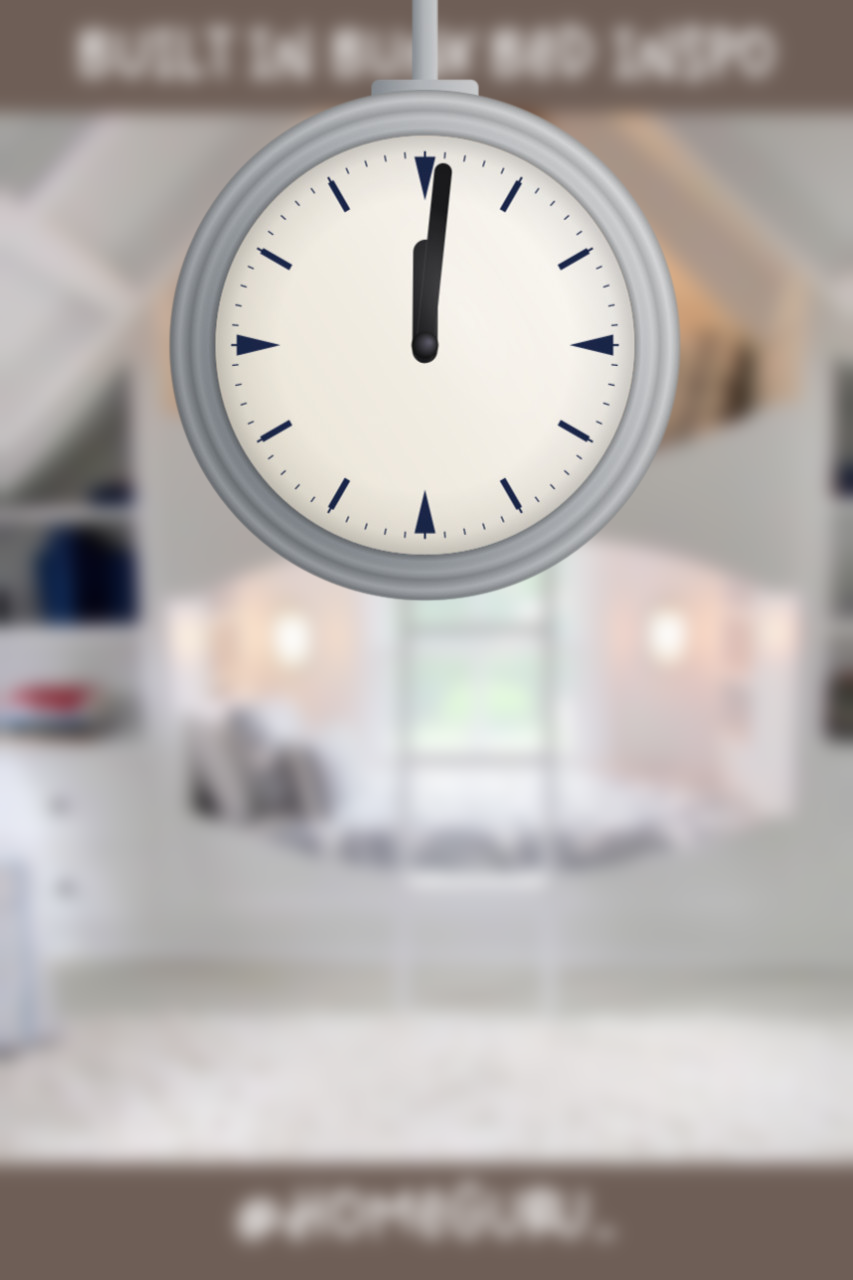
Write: h=12 m=1
